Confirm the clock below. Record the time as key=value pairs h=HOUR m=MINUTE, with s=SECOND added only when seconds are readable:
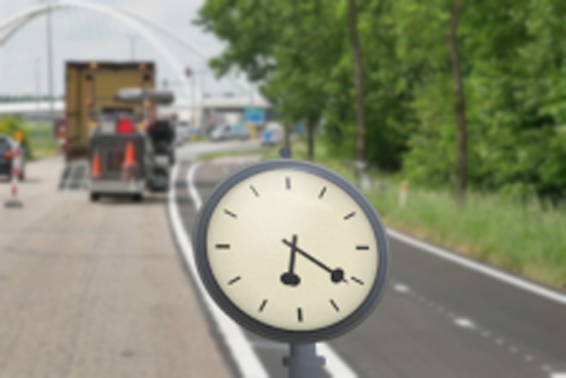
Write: h=6 m=21
